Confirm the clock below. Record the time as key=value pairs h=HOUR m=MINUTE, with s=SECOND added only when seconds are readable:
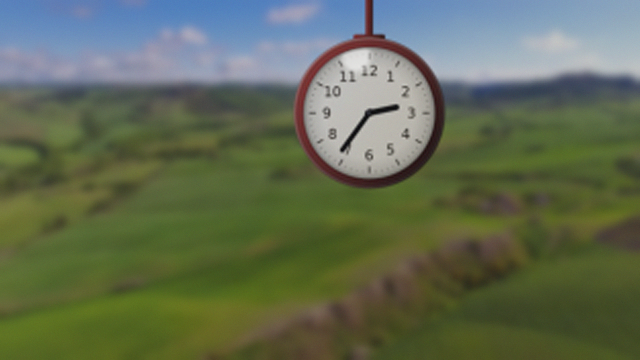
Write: h=2 m=36
